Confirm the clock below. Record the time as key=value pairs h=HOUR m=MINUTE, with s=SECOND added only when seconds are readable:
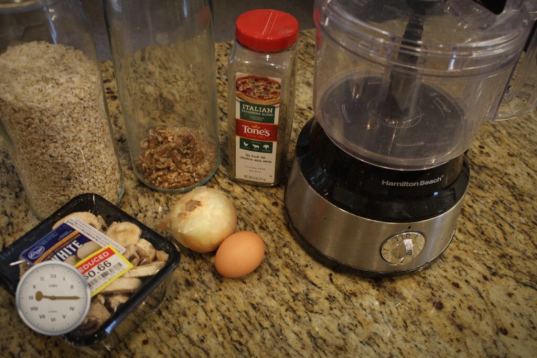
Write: h=9 m=15
